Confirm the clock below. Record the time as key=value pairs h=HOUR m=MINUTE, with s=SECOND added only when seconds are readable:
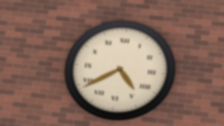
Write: h=4 m=39
